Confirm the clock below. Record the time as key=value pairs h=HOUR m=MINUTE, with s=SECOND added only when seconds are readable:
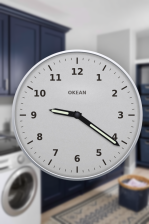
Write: h=9 m=21
